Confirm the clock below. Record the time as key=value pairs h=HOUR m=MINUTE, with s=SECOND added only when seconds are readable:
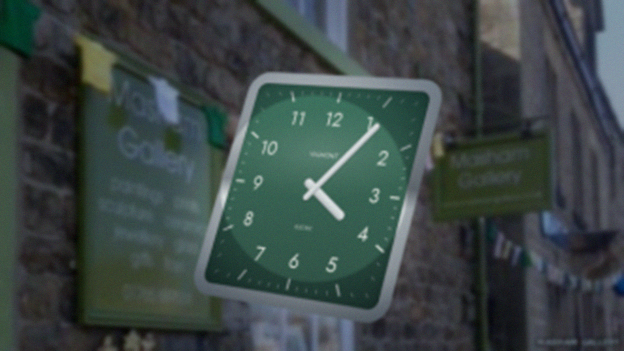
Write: h=4 m=6
